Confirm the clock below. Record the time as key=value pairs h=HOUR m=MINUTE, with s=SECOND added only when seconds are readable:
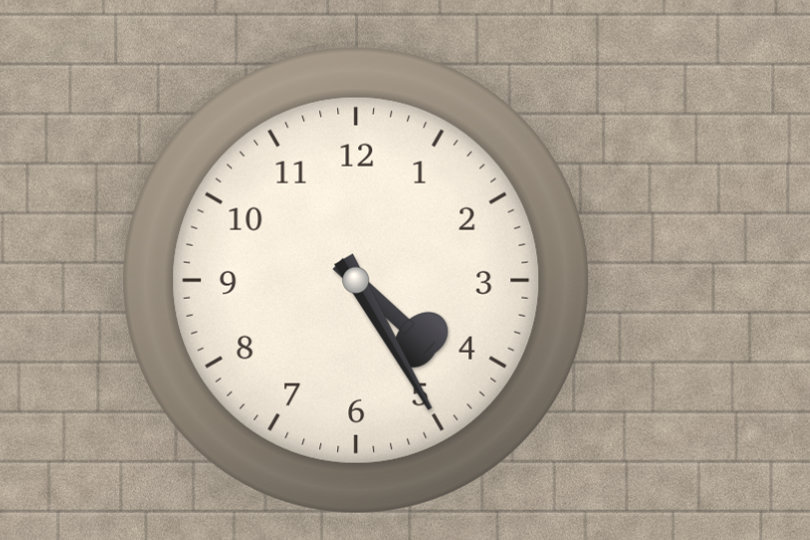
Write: h=4 m=25
